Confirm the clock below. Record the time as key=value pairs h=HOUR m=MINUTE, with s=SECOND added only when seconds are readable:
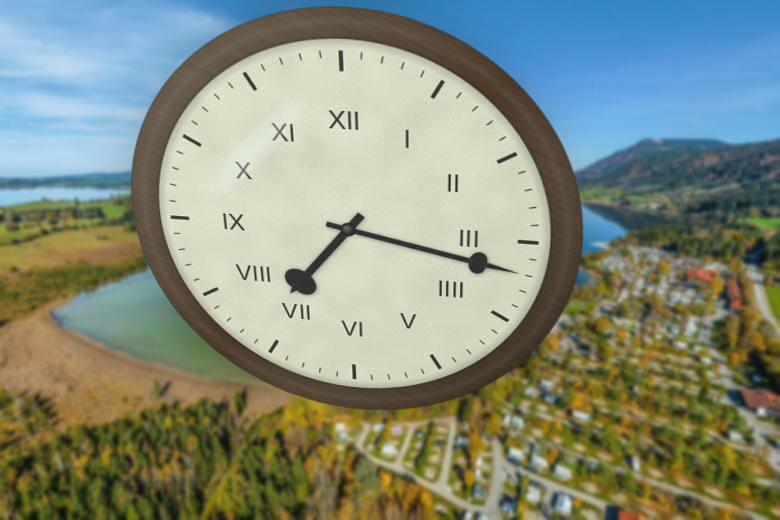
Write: h=7 m=17
